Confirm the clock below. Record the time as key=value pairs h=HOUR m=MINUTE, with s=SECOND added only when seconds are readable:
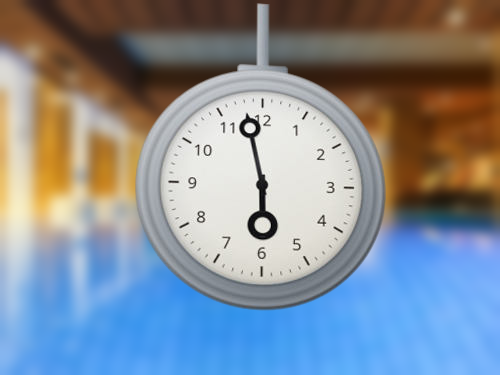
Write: h=5 m=58
